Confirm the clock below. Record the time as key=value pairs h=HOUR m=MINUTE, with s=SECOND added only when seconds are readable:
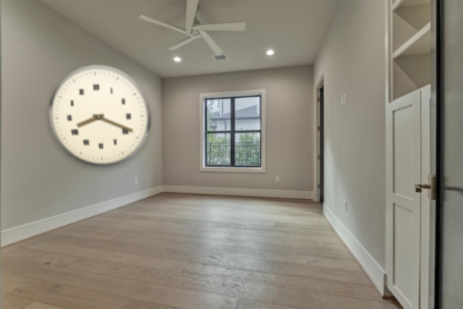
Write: h=8 m=19
